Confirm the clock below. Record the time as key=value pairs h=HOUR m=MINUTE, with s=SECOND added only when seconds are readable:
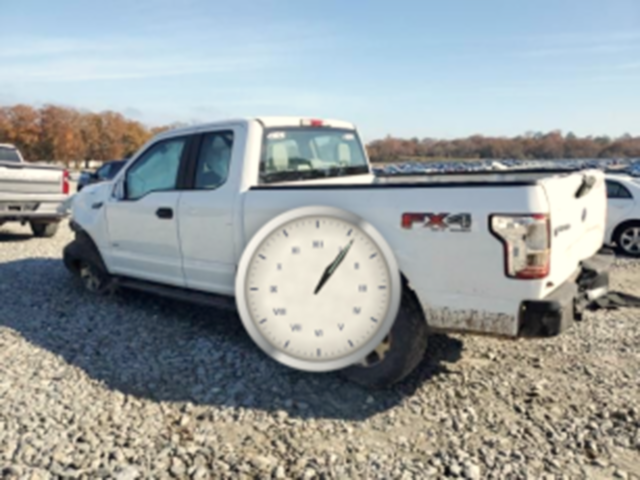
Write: h=1 m=6
